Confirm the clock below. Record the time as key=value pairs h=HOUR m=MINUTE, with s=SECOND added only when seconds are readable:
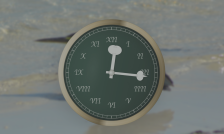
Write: h=12 m=16
